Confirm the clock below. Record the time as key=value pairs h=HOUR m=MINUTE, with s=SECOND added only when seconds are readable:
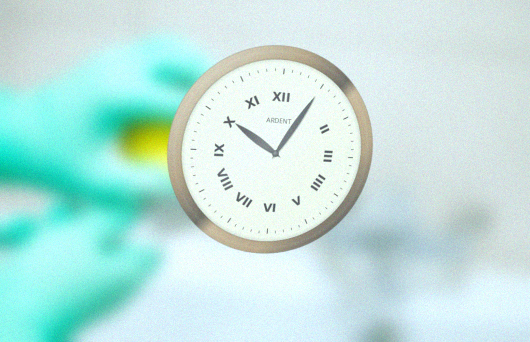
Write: h=10 m=5
